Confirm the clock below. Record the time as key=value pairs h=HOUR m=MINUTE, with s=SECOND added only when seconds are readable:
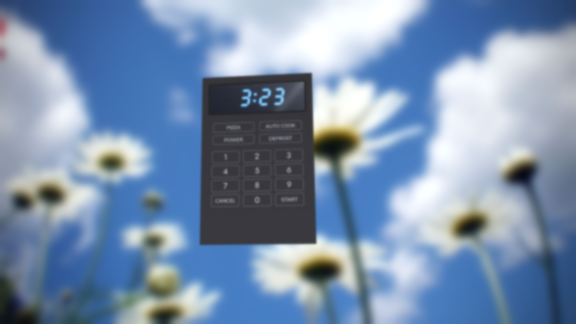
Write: h=3 m=23
